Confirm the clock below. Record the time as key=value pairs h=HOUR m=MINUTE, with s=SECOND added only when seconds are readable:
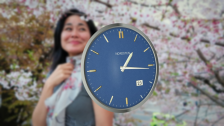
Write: h=1 m=16
